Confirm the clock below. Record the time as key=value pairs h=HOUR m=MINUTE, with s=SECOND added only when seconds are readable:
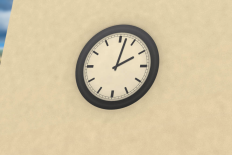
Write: h=2 m=2
